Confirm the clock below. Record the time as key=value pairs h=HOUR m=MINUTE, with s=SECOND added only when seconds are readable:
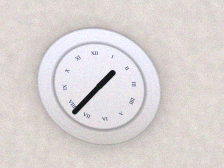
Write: h=1 m=38
